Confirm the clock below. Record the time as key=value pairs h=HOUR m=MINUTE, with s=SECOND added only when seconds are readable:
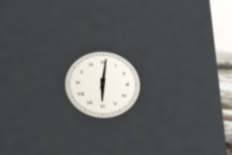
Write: h=6 m=1
